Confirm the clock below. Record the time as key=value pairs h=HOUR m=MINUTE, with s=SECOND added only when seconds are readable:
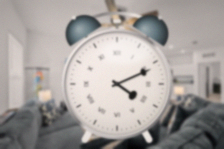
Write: h=4 m=11
